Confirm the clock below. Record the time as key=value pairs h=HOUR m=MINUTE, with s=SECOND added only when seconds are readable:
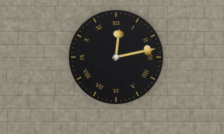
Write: h=12 m=13
